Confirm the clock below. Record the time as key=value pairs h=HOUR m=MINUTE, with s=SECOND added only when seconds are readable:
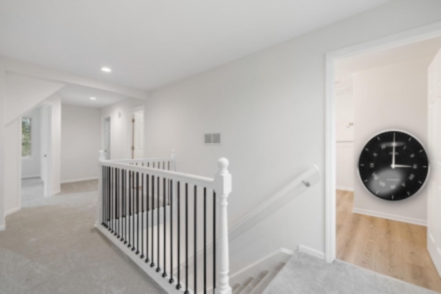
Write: h=3 m=0
